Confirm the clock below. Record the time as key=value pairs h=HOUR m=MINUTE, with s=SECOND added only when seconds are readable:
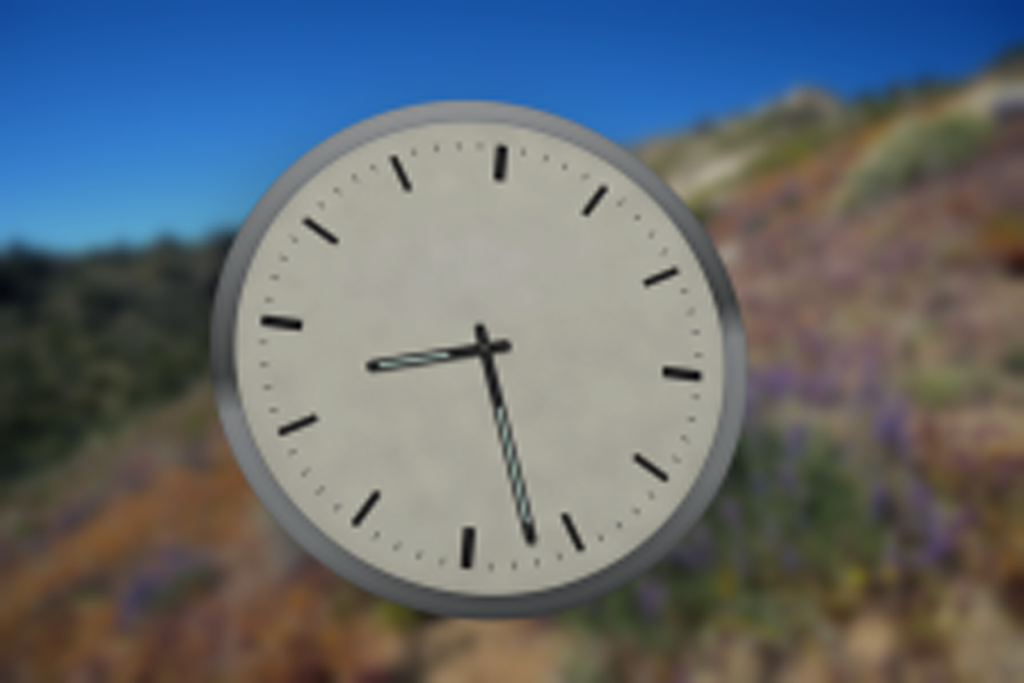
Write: h=8 m=27
